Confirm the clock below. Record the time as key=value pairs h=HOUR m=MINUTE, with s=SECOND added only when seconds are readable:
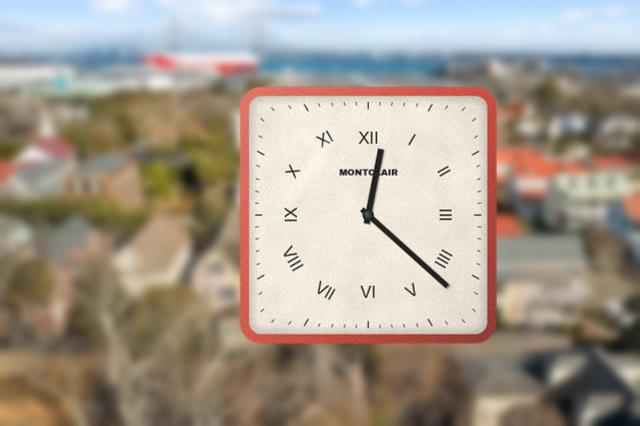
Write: h=12 m=22
